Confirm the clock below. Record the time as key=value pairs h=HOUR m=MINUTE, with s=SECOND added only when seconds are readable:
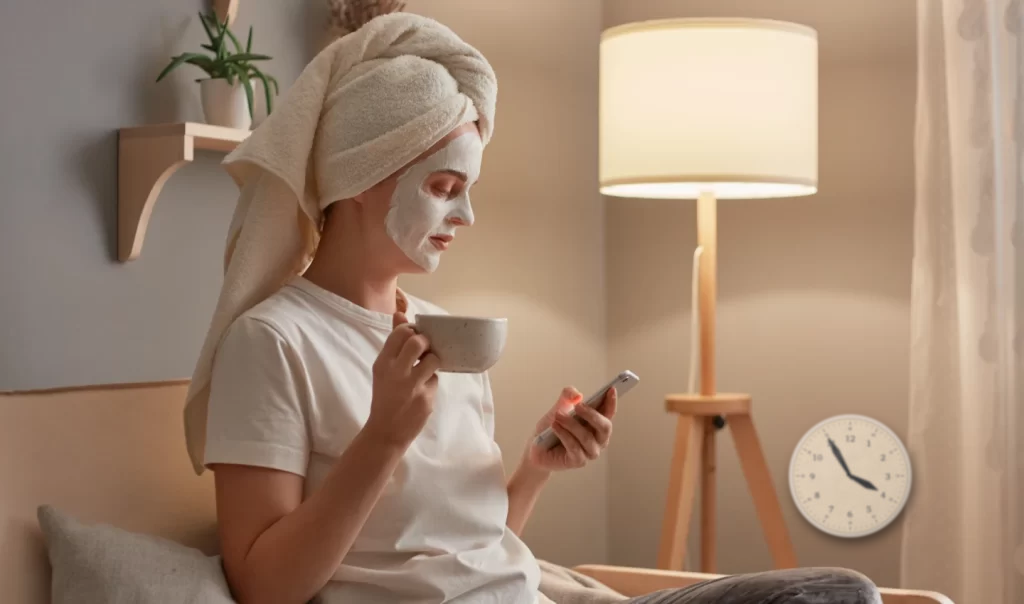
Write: h=3 m=55
